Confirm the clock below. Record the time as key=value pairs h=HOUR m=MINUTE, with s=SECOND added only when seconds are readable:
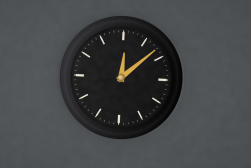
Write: h=12 m=8
